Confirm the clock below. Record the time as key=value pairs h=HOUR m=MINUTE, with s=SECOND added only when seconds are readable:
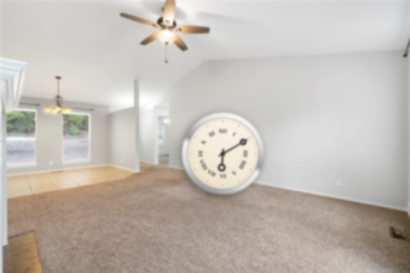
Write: h=6 m=10
